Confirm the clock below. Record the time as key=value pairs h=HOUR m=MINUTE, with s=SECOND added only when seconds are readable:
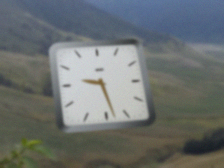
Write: h=9 m=28
